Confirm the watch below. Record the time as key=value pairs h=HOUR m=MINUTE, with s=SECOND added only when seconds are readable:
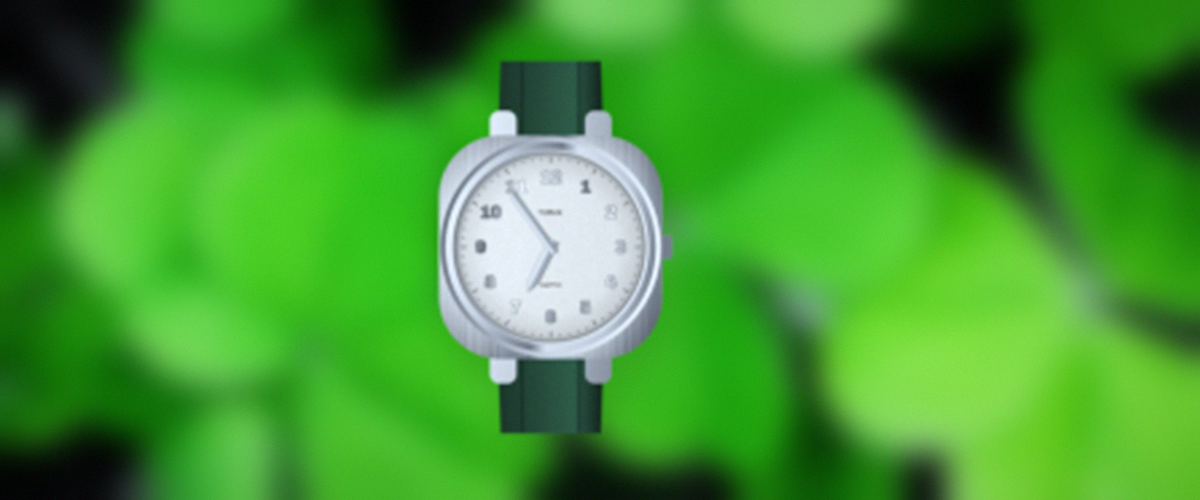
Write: h=6 m=54
